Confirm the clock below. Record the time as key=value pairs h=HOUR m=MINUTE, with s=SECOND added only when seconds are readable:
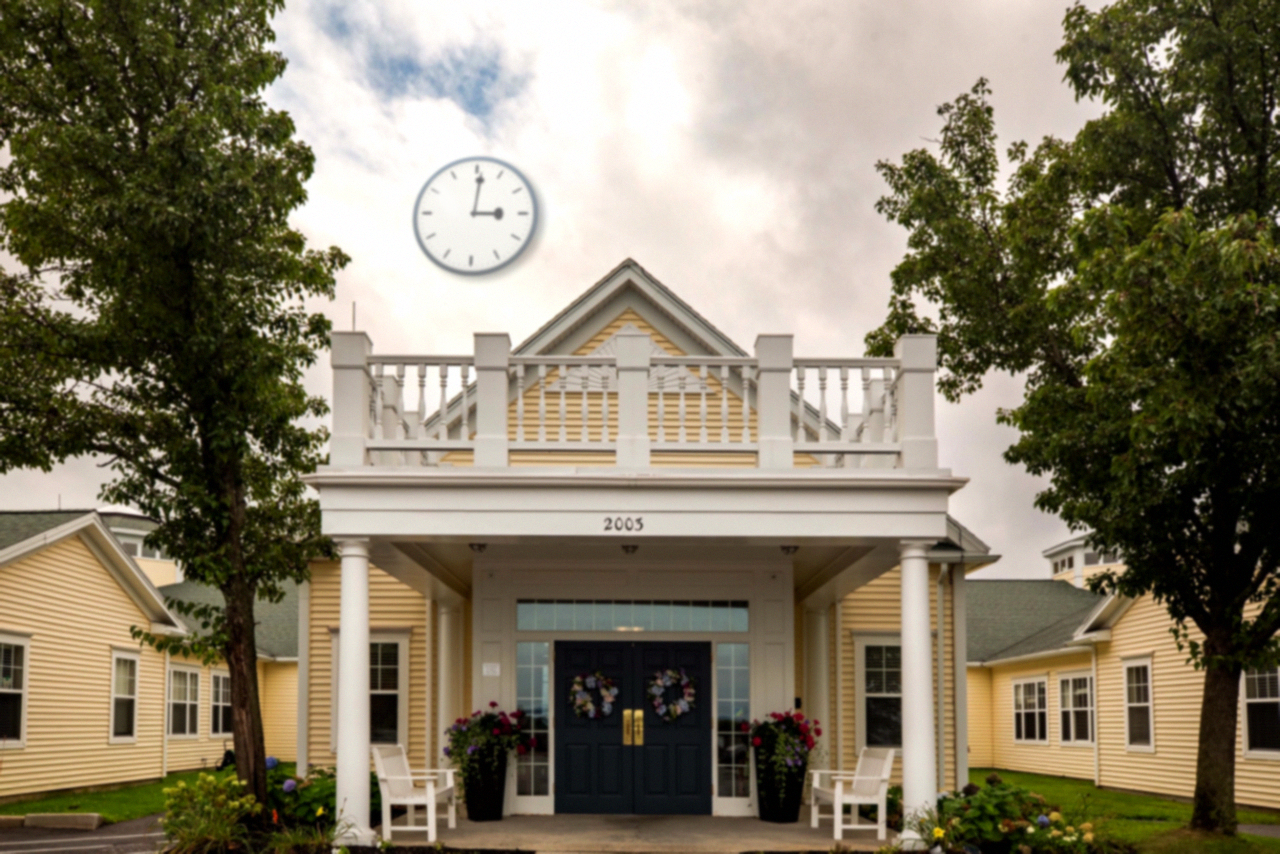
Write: h=3 m=1
